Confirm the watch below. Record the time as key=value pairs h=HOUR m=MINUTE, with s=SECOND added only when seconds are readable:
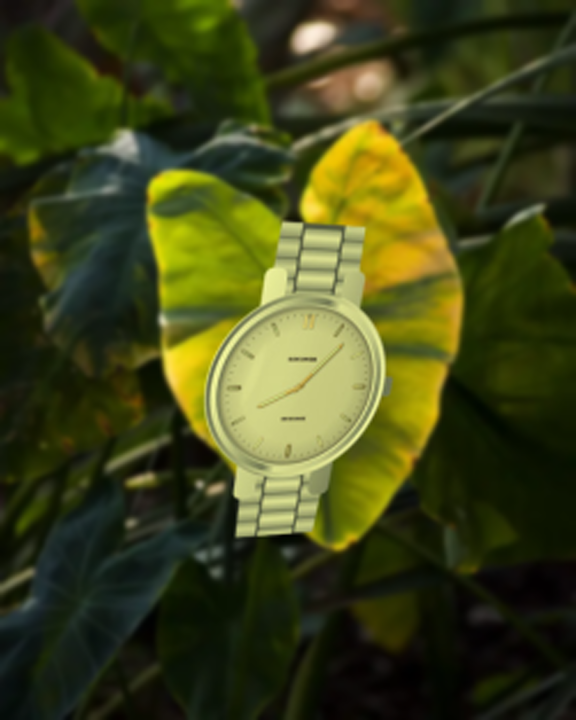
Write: h=8 m=7
